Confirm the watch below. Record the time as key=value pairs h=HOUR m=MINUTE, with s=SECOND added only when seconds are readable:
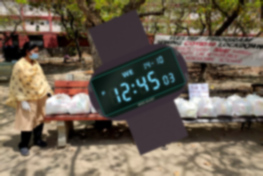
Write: h=12 m=45
